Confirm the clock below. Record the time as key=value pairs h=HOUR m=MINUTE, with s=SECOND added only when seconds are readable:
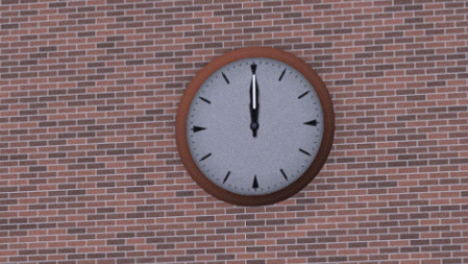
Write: h=12 m=0
